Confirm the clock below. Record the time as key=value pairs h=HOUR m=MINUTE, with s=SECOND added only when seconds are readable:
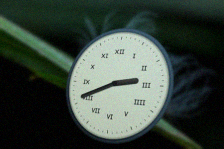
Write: h=2 m=41
